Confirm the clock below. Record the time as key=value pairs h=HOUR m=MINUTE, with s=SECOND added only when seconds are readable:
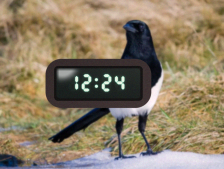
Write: h=12 m=24
